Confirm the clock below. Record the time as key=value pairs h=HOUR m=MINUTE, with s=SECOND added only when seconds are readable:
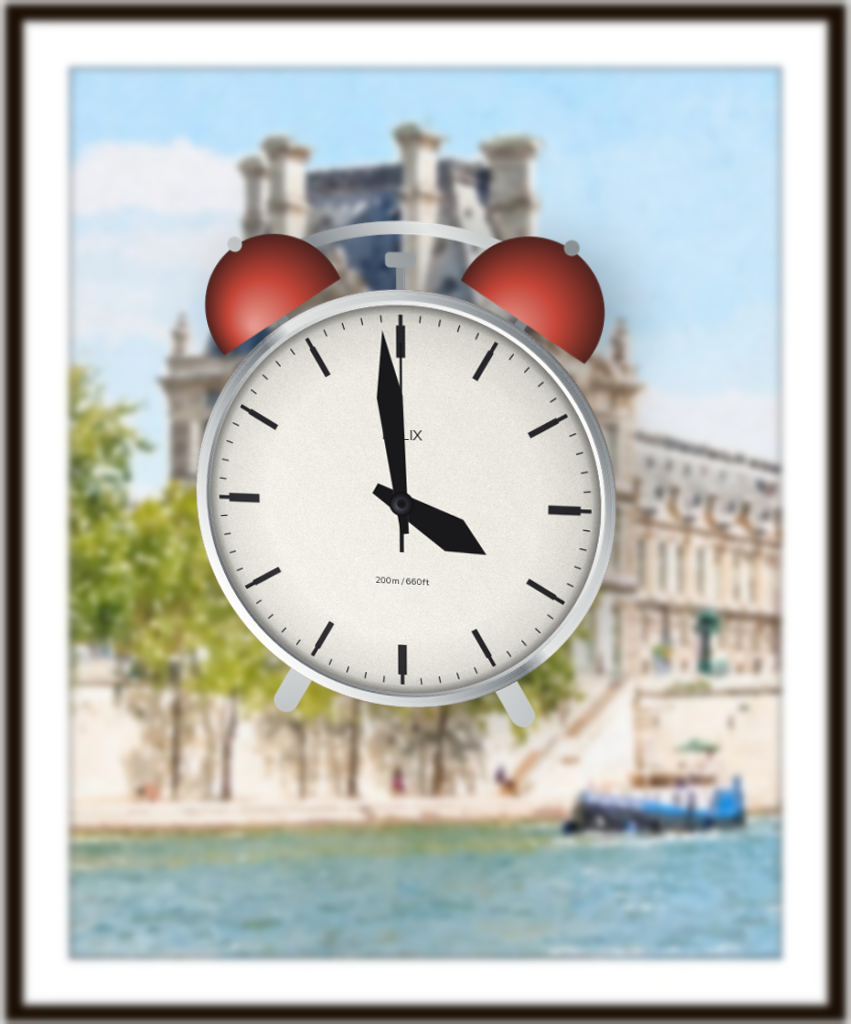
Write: h=3 m=59 s=0
